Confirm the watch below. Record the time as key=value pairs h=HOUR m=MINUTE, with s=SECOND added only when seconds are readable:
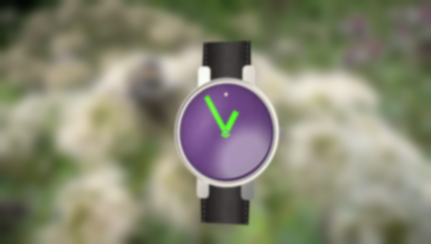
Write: h=12 m=55
